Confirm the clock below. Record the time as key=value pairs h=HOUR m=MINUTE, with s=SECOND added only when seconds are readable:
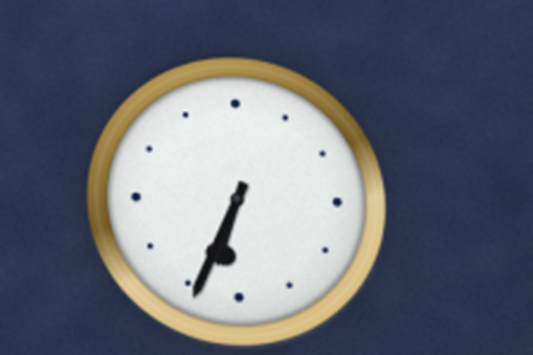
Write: h=6 m=34
